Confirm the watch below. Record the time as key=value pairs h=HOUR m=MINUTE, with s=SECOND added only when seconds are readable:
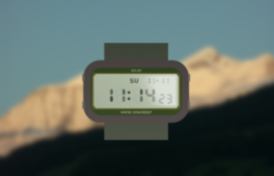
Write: h=11 m=14 s=23
